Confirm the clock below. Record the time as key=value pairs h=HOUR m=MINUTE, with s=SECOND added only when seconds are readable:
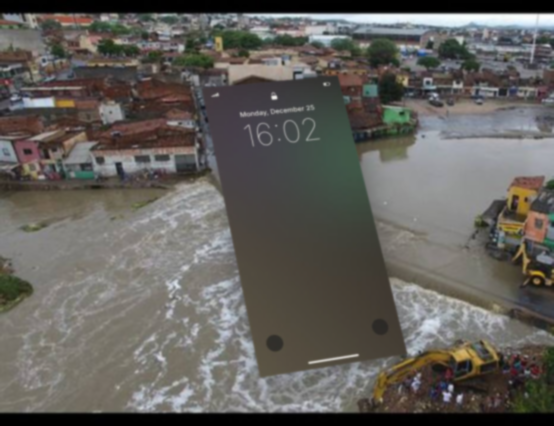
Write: h=16 m=2
